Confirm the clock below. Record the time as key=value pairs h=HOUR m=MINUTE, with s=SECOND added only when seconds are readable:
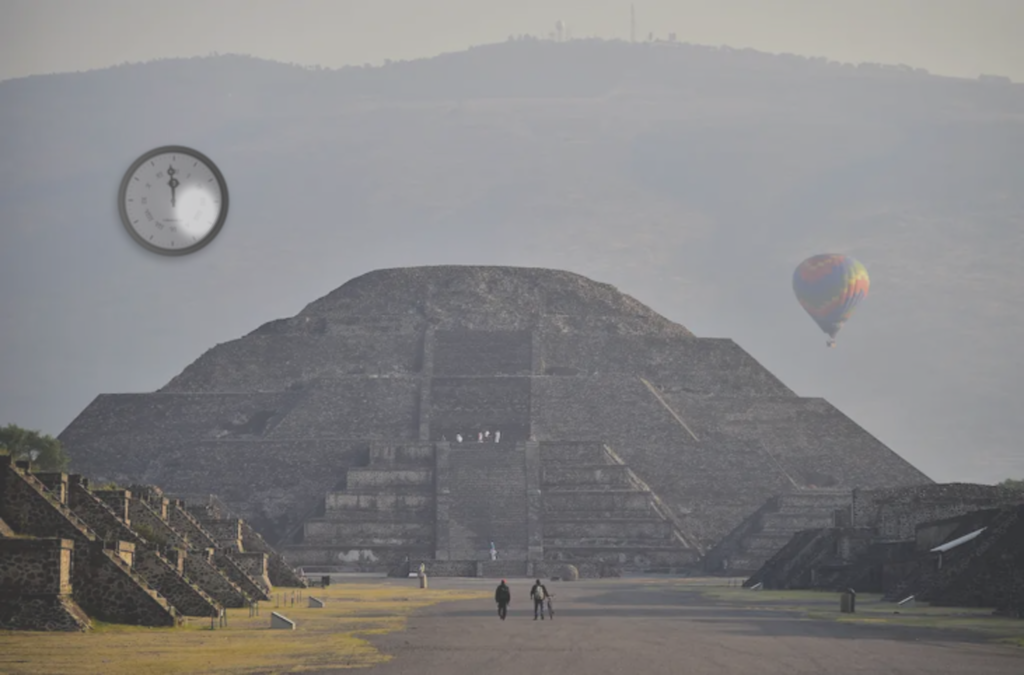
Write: h=11 m=59
